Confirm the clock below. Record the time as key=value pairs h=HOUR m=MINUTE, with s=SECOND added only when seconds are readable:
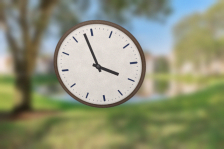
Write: h=3 m=58
